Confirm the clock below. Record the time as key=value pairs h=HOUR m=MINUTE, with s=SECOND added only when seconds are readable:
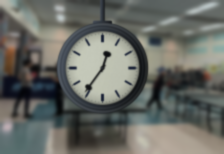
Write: h=12 m=36
